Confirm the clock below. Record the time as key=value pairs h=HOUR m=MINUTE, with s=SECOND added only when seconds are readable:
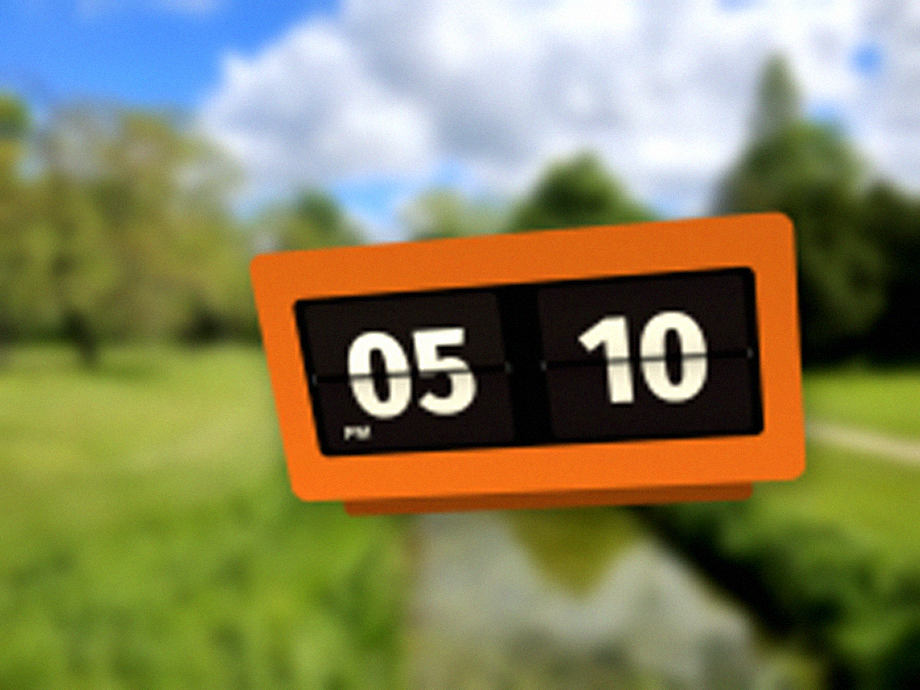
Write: h=5 m=10
